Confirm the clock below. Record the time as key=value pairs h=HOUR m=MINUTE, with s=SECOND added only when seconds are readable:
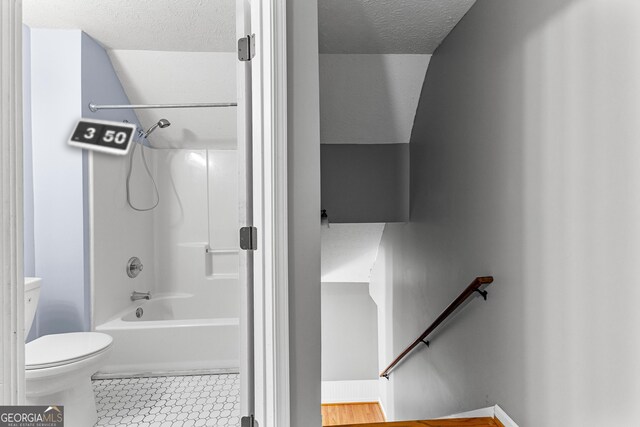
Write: h=3 m=50
